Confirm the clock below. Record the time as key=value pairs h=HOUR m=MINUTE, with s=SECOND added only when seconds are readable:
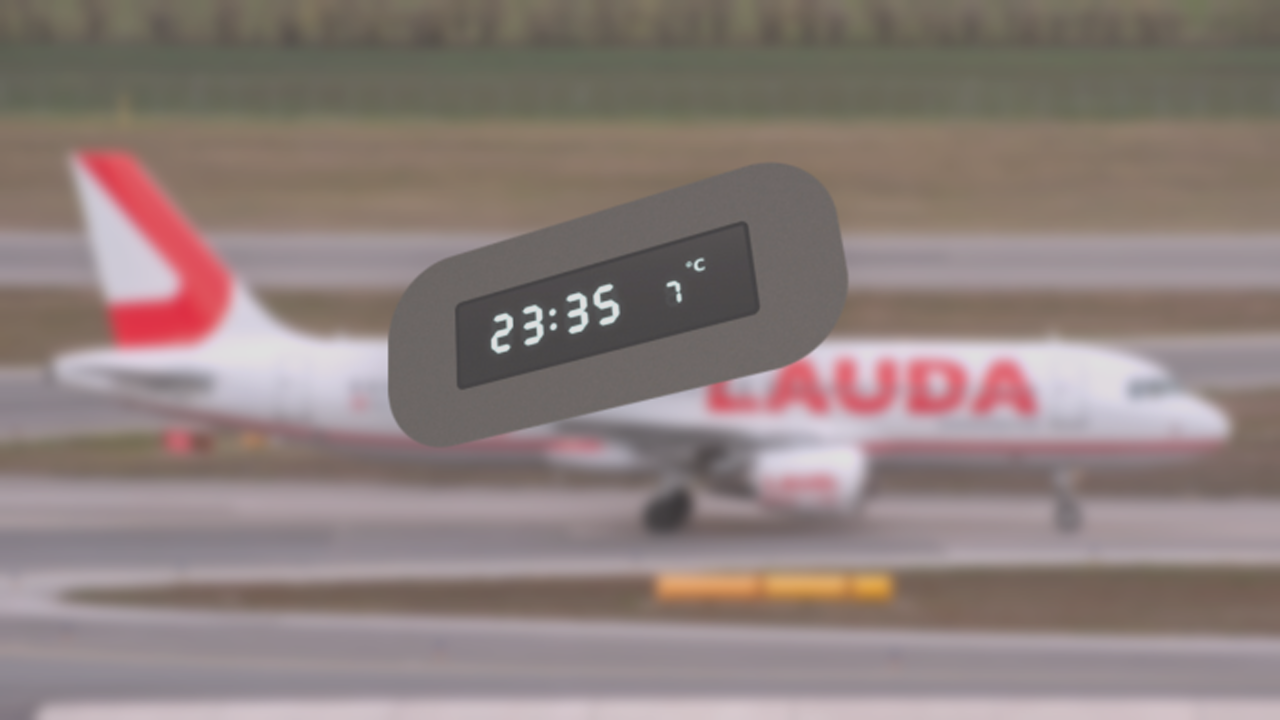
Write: h=23 m=35
